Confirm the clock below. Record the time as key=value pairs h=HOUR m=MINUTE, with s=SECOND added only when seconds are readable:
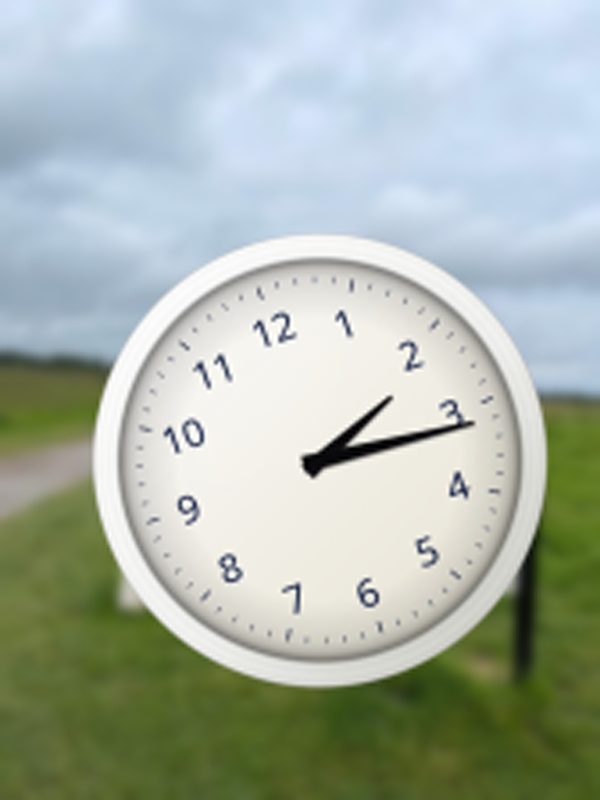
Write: h=2 m=16
